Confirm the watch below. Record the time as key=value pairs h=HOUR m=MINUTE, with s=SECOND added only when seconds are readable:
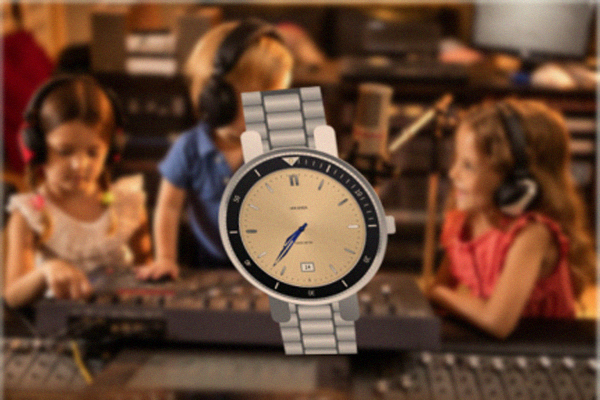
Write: h=7 m=37
